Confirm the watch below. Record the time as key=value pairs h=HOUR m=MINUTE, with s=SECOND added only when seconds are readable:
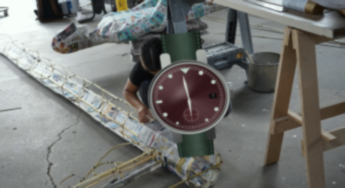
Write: h=5 m=59
